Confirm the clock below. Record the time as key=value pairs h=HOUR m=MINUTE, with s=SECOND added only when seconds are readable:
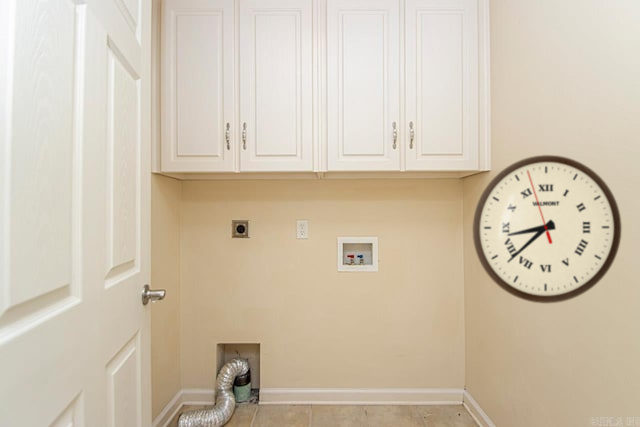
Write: h=8 m=37 s=57
